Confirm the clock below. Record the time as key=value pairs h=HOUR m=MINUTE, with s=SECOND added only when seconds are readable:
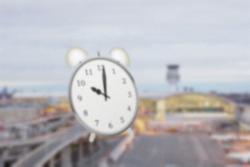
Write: h=10 m=1
